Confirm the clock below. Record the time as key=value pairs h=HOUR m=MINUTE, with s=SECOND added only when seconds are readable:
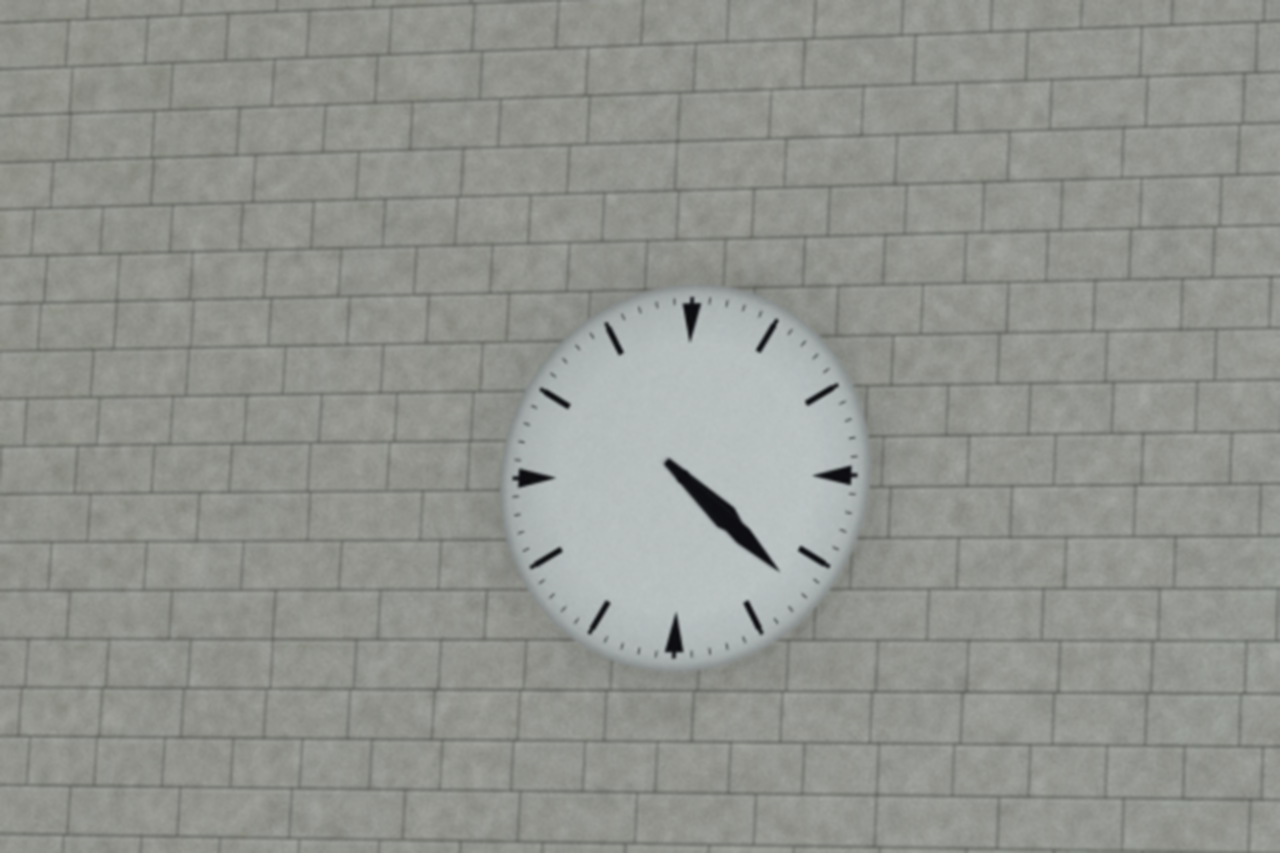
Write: h=4 m=22
